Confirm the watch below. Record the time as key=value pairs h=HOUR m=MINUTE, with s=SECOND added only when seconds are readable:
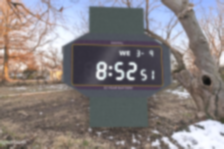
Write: h=8 m=52 s=51
